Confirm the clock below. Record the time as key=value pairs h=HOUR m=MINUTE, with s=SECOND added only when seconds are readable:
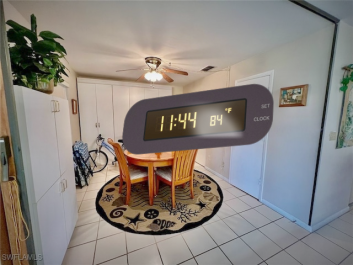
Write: h=11 m=44
